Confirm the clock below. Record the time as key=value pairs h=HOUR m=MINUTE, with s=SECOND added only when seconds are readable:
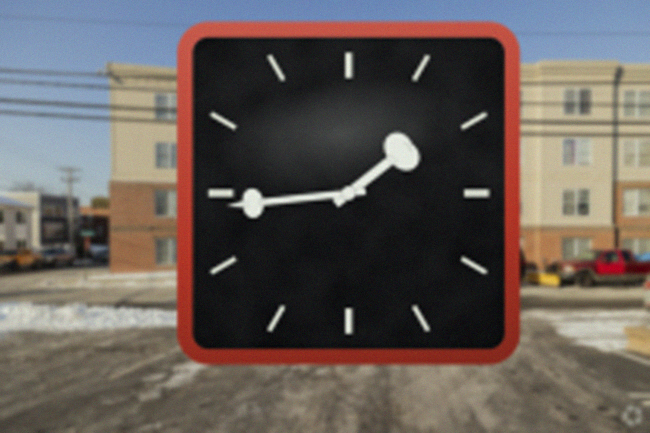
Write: h=1 m=44
